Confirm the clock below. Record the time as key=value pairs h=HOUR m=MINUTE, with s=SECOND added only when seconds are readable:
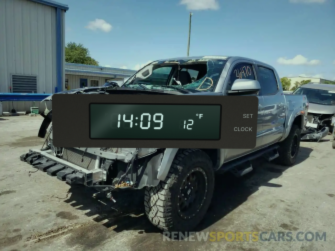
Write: h=14 m=9
